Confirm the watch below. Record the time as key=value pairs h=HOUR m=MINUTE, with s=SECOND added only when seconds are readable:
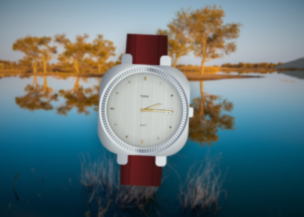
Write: h=2 m=15
